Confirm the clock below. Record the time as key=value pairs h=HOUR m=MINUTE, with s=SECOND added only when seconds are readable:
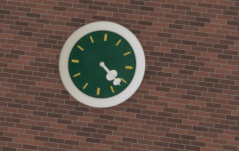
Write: h=4 m=22
